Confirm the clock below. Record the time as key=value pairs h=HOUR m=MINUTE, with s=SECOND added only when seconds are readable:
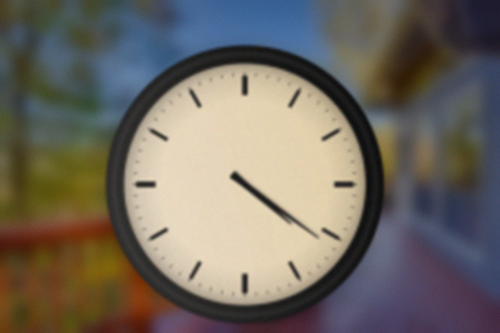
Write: h=4 m=21
